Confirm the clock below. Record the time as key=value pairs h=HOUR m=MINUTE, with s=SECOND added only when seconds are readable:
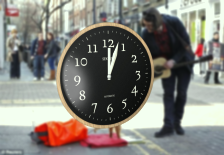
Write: h=12 m=3
